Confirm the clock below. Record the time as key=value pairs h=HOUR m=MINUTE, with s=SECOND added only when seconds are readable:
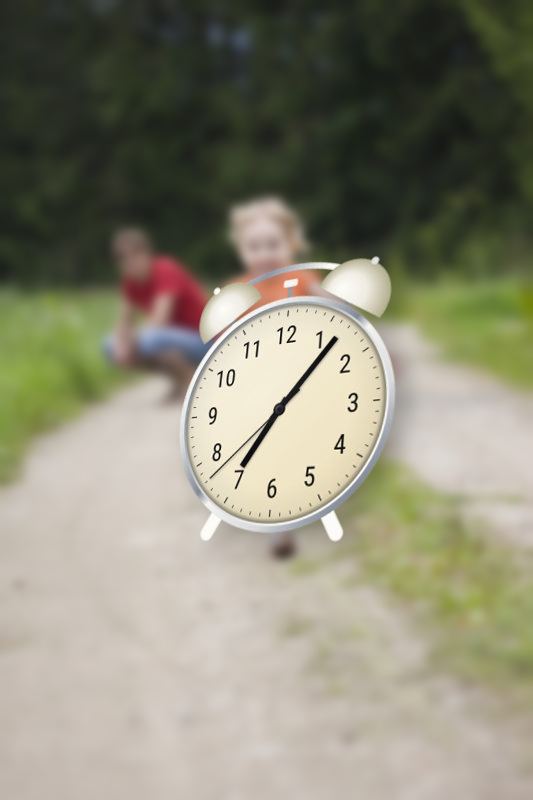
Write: h=7 m=6 s=38
